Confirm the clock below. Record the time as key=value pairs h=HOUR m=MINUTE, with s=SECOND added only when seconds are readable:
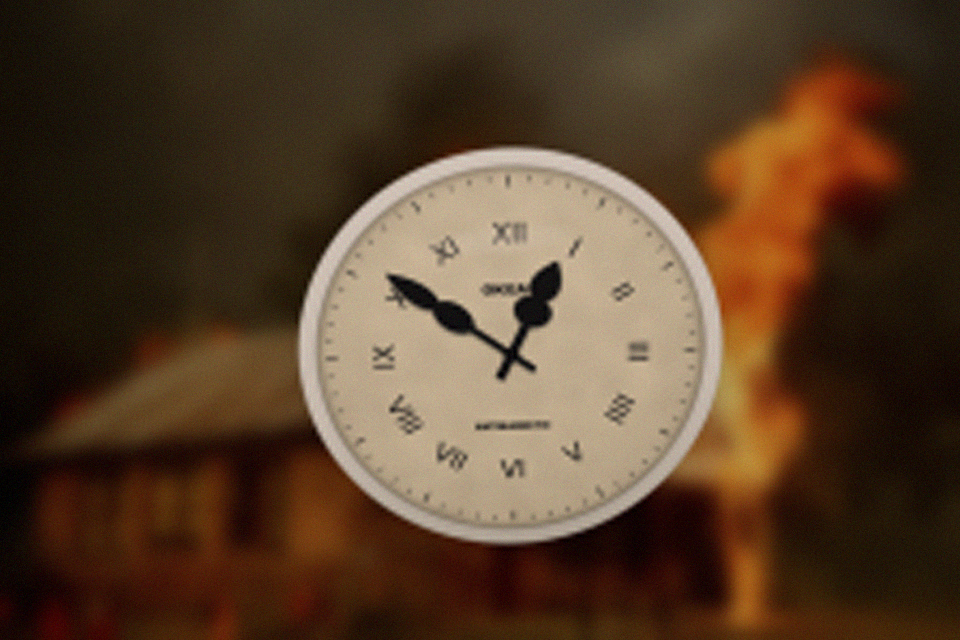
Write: h=12 m=51
